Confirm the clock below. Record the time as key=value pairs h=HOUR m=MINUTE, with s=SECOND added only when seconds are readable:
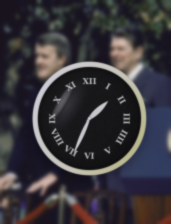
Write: h=1 m=34
